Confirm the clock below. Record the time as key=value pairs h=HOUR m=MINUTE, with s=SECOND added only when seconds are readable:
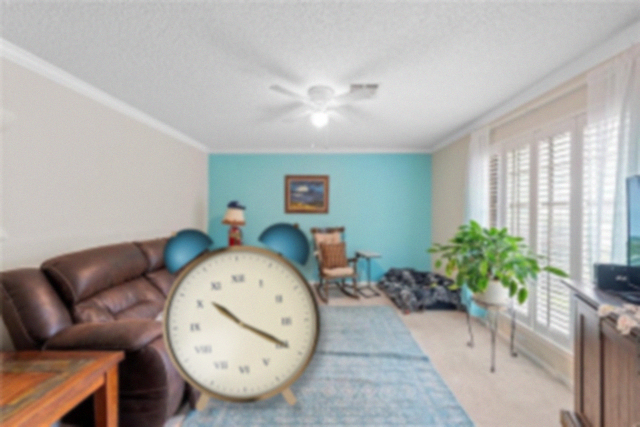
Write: h=10 m=20
